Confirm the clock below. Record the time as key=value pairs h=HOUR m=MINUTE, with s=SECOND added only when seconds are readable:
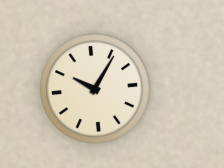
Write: h=10 m=6
